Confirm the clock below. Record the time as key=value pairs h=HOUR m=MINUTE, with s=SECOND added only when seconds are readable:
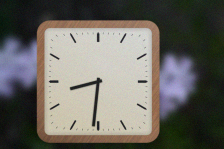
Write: h=8 m=31
